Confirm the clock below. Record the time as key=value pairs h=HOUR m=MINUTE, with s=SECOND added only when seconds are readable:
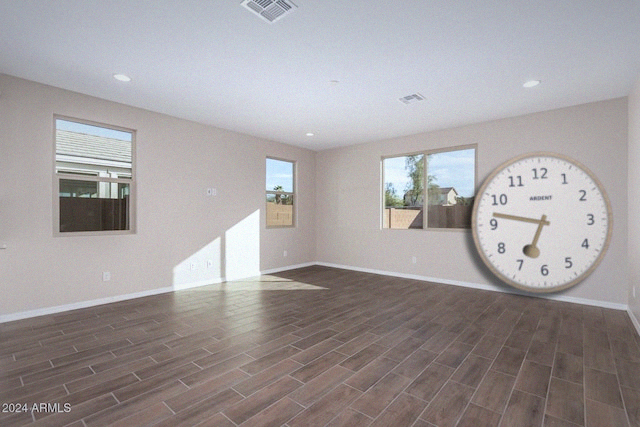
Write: h=6 m=47
